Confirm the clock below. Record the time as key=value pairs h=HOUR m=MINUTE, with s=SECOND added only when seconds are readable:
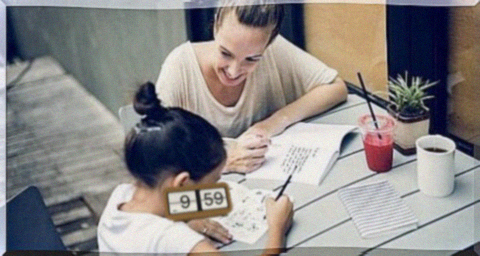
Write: h=9 m=59
